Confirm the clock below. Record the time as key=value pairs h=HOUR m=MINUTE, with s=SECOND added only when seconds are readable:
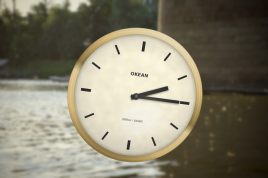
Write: h=2 m=15
